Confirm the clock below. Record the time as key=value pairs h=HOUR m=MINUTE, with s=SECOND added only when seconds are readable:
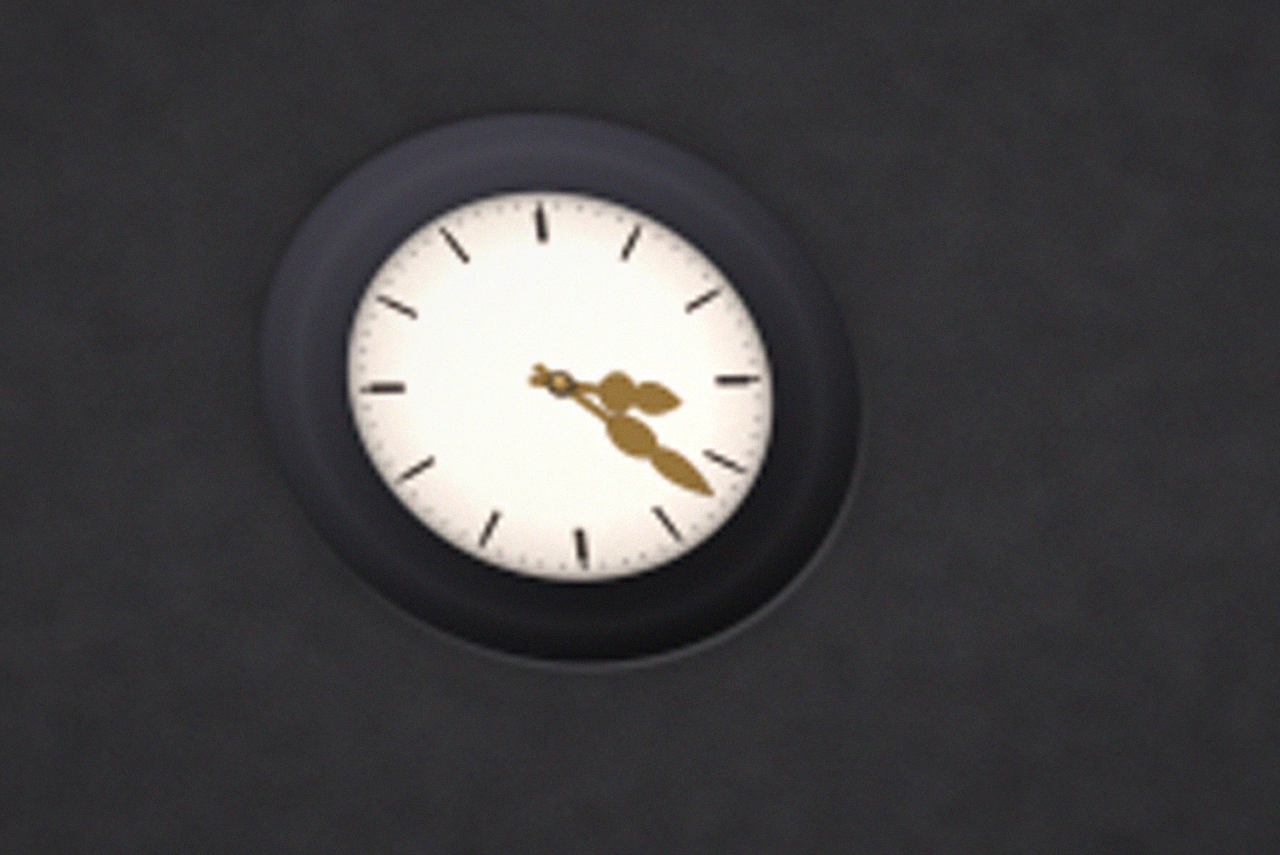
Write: h=3 m=22
